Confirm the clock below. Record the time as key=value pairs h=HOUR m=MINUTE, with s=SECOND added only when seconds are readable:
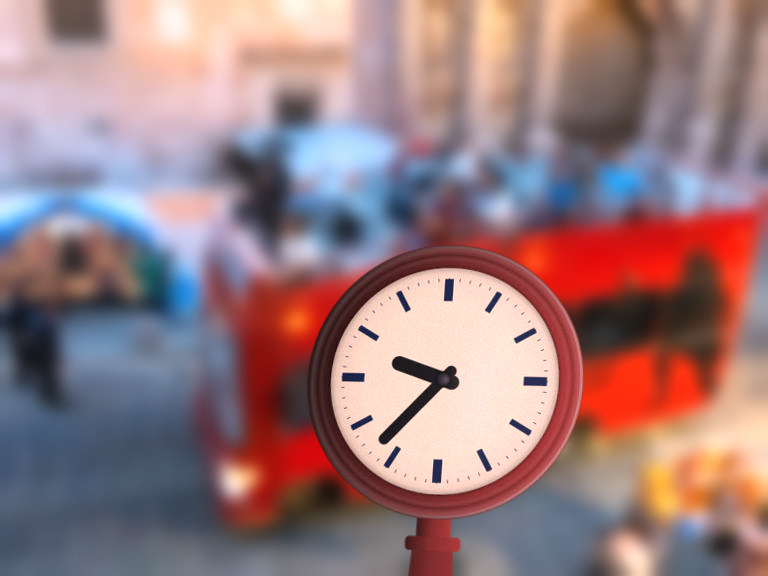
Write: h=9 m=37
